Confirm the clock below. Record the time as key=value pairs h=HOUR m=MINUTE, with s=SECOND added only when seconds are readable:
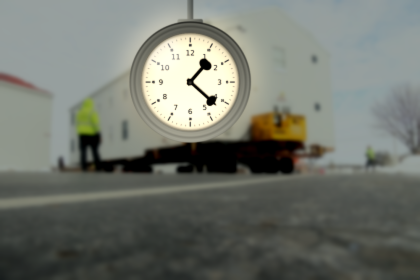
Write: h=1 m=22
